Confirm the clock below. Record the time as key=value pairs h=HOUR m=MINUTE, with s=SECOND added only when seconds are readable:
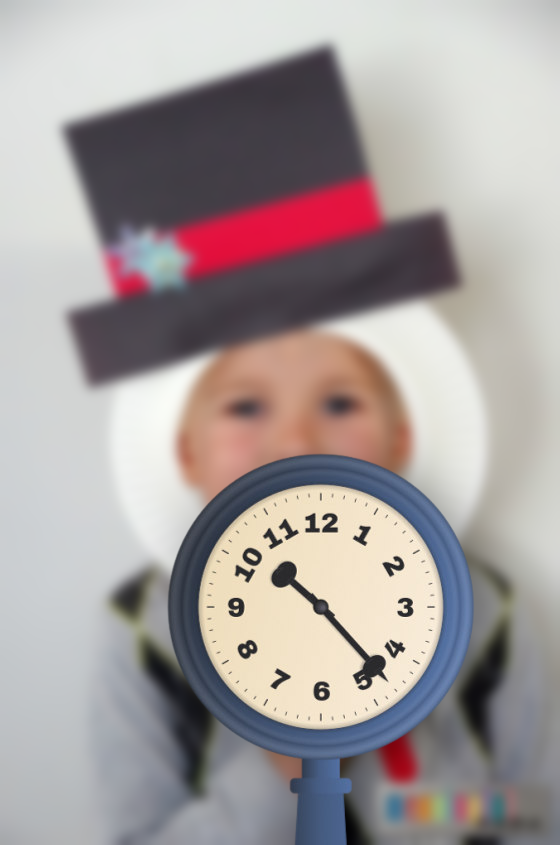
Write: h=10 m=23
